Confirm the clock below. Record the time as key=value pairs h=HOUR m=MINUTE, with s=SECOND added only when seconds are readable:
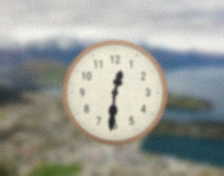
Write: h=12 m=31
